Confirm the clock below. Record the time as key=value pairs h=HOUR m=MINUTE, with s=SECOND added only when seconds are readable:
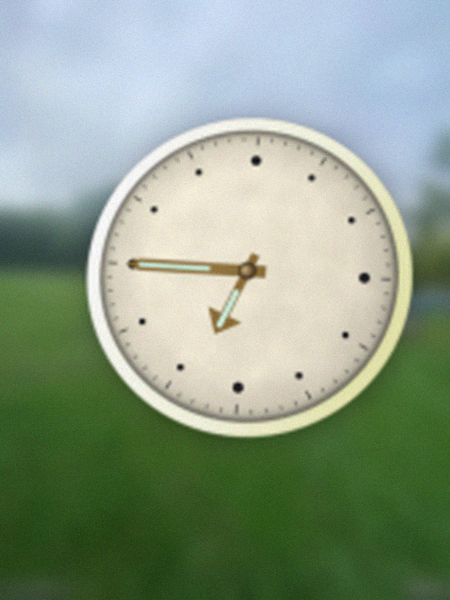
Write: h=6 m=45
